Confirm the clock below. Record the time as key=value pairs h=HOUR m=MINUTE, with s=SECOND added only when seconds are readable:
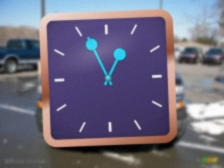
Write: h=12 m=56
